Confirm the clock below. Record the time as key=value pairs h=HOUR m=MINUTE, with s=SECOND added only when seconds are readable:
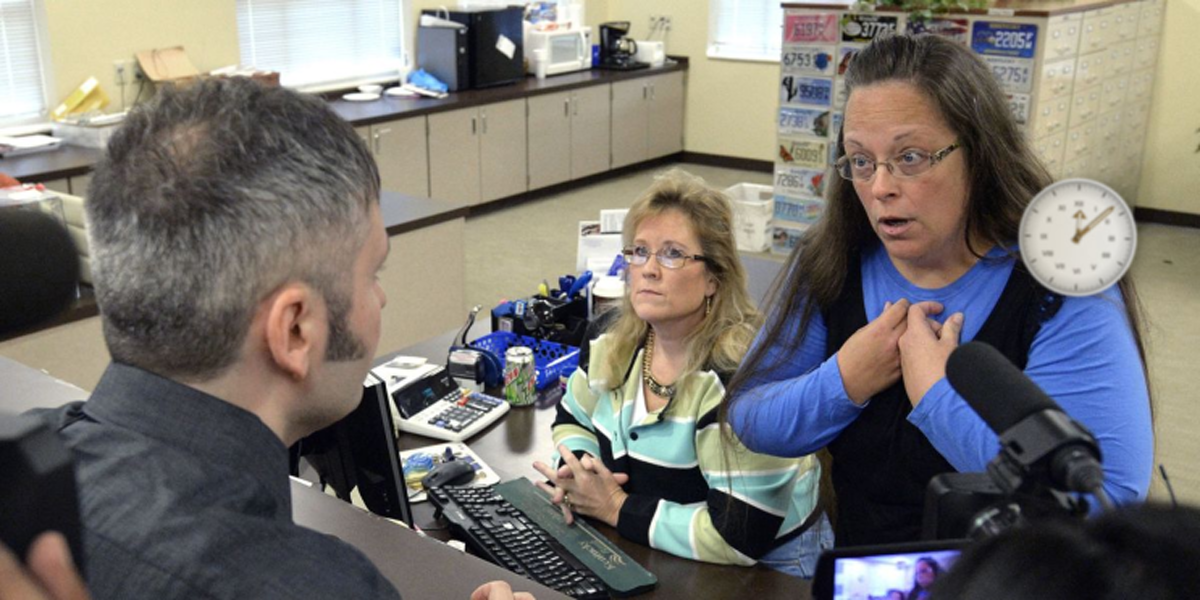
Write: h=12 m=8
